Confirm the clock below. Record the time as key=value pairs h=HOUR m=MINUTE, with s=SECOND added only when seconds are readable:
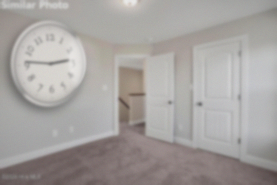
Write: h=2 m=46
